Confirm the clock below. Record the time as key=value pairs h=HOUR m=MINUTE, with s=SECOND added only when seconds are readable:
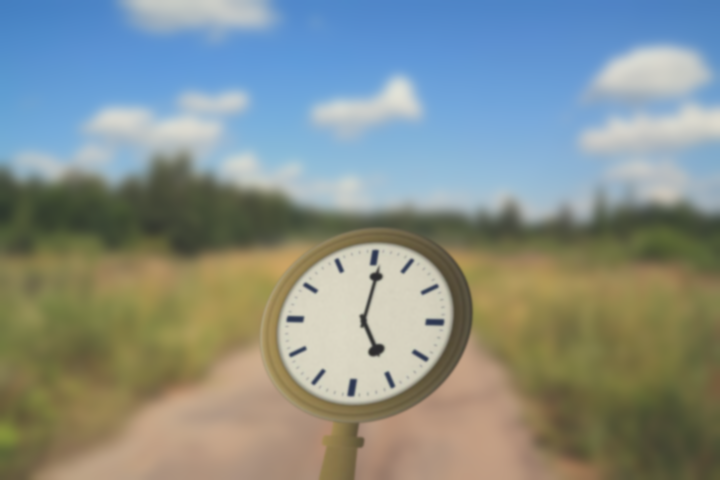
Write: h=5 m=1
